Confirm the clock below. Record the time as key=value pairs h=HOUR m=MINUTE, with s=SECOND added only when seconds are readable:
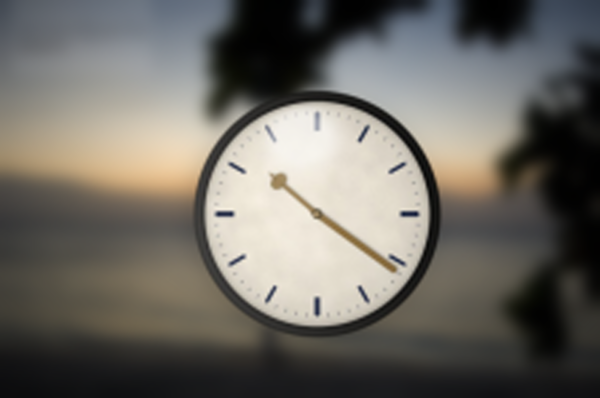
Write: h=10 m=21
